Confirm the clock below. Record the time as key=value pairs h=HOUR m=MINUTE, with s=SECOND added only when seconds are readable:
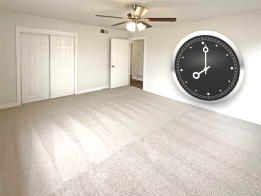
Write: h=8 m=1
